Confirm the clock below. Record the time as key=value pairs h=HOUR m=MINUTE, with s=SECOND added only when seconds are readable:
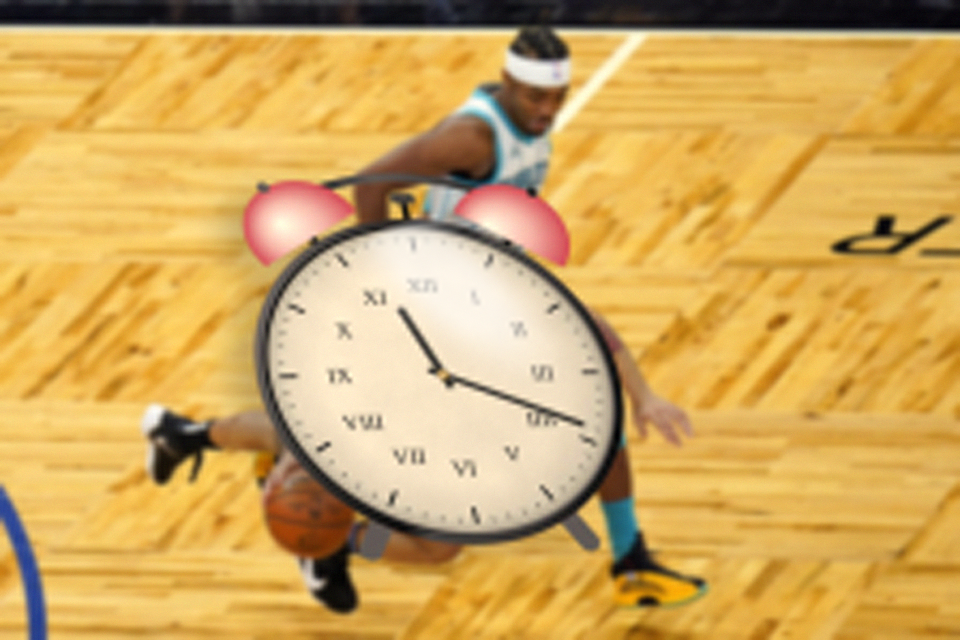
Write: h=11 m=19
